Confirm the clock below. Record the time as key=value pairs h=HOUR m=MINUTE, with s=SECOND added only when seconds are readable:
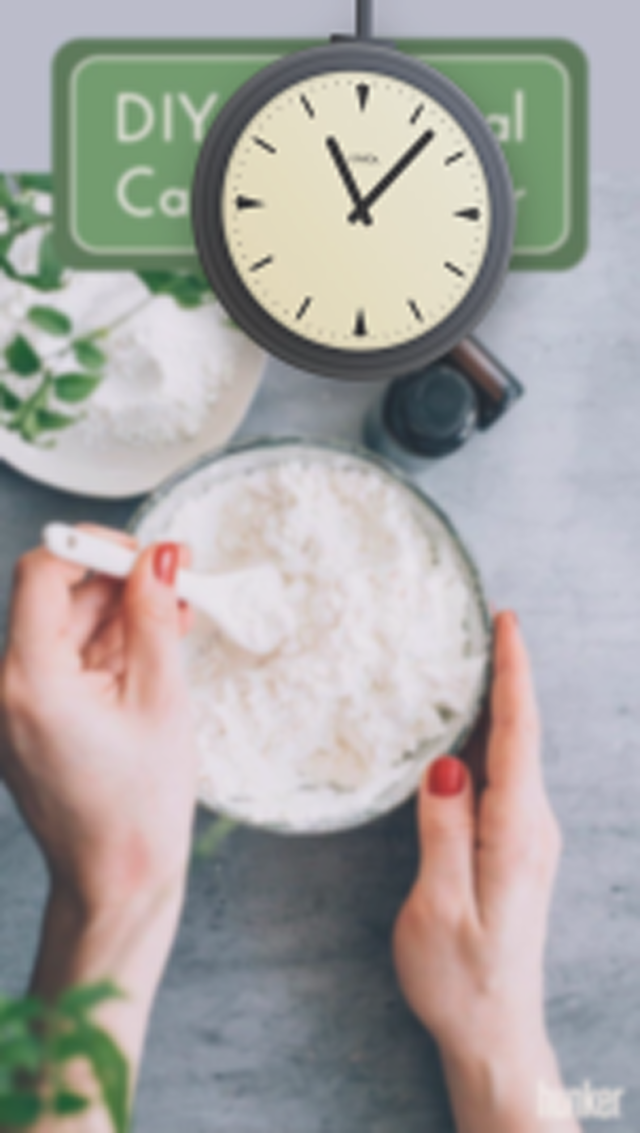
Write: h=11 m=7
